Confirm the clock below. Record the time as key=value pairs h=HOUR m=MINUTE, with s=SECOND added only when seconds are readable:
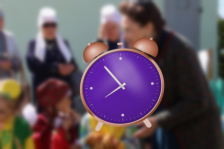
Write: h=7 m=54
